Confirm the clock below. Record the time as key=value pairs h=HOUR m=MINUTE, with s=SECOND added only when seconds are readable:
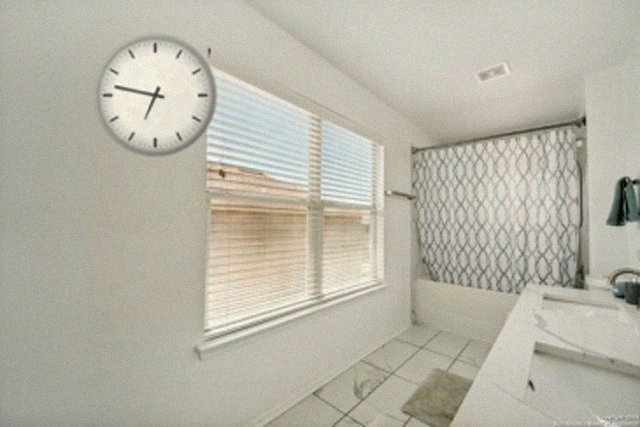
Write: h=6 m=47
